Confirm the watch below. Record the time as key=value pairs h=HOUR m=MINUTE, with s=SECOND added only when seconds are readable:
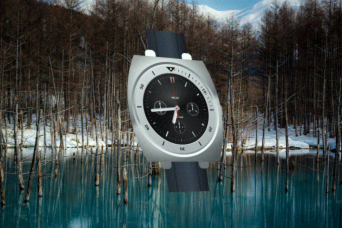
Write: h=6 m=44
